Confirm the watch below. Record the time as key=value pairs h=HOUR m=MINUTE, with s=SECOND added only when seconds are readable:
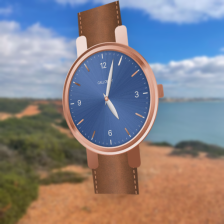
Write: h=5 m=3
